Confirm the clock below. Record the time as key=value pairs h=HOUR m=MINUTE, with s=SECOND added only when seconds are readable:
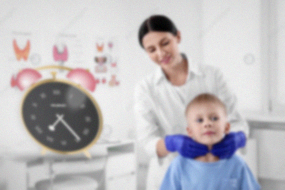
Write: h=7 m=24
